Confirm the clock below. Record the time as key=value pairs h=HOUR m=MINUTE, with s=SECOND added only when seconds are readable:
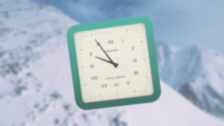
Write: h=9 m=55
